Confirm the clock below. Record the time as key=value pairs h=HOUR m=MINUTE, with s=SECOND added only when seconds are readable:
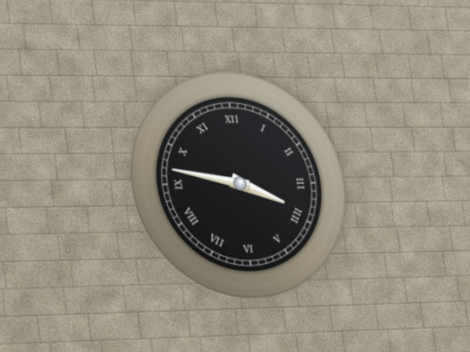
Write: h=3 m=47
